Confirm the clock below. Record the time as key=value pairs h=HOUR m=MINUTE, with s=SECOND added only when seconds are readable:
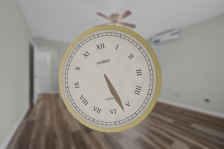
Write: h=5 m=27
